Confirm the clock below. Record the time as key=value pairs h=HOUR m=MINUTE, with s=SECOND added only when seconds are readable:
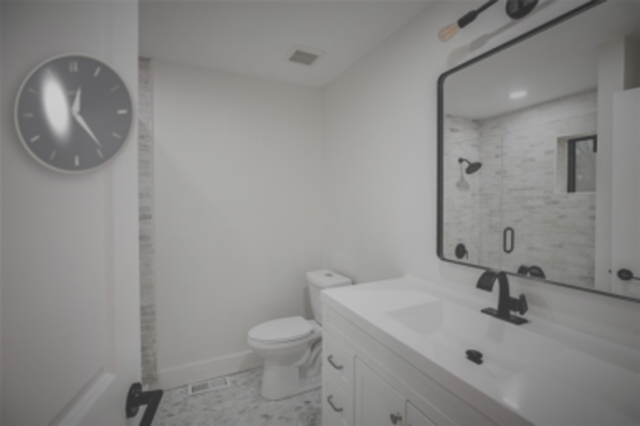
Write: h=12 m=24
